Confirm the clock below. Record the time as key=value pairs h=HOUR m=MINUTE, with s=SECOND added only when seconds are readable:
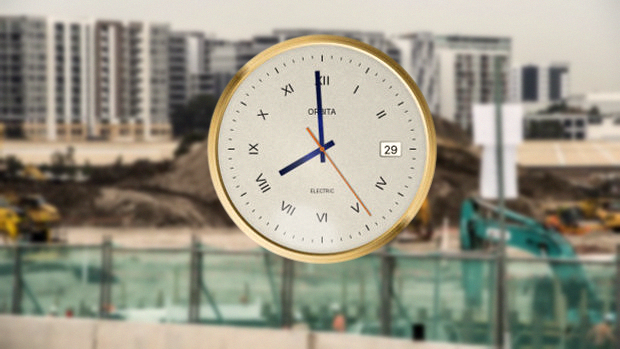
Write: h=7 m=59 s=24
